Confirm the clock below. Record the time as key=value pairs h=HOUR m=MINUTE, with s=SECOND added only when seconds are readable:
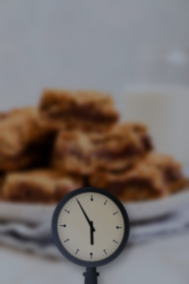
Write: h=5 m=55
